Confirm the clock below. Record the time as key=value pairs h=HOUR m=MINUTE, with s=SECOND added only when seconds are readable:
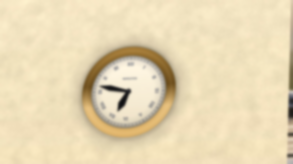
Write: h=6 m=47
